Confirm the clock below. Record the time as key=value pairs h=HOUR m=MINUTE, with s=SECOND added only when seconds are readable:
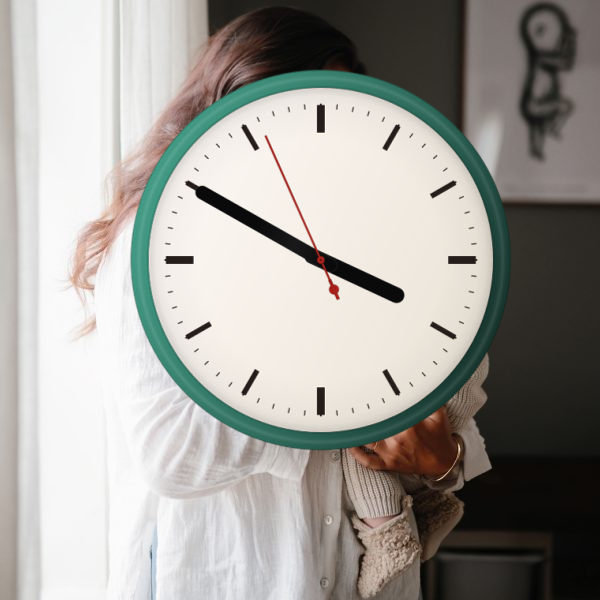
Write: h=3 m=49 s=56
